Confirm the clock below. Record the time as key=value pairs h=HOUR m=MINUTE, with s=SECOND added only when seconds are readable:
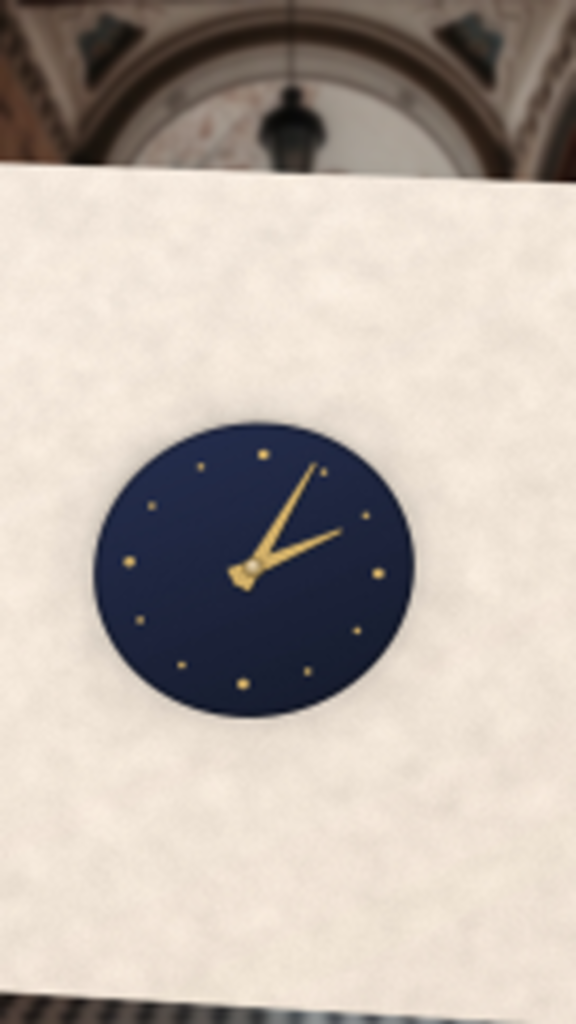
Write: h=2 m=4
